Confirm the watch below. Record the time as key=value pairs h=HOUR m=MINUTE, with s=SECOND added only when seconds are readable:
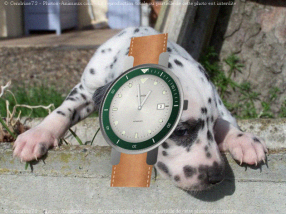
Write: h=12 m=58
